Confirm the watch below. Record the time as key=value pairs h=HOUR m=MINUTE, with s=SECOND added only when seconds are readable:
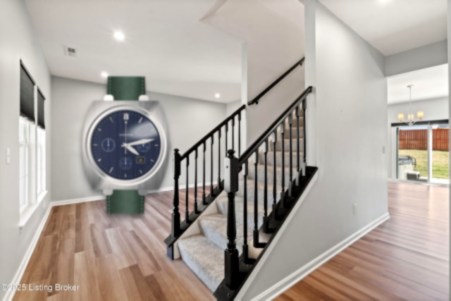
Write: h=4 m=13
